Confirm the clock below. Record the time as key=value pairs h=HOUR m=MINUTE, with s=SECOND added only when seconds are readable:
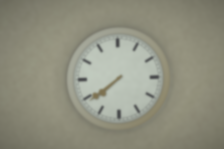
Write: h=7 m=39
